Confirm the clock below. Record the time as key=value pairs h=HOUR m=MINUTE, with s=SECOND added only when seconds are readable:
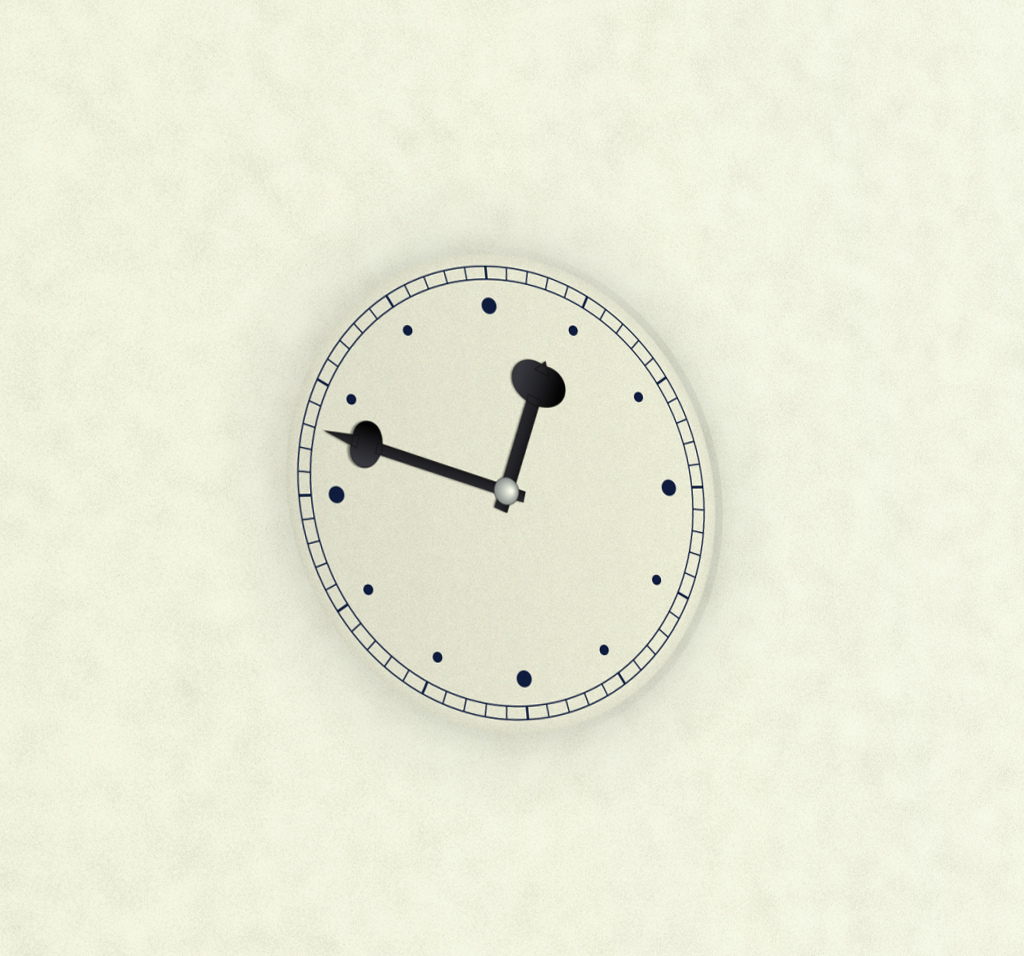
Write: h=12 m=48
